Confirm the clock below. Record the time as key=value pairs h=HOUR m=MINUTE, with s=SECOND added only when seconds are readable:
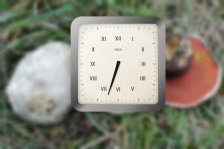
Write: h=6 m=33
